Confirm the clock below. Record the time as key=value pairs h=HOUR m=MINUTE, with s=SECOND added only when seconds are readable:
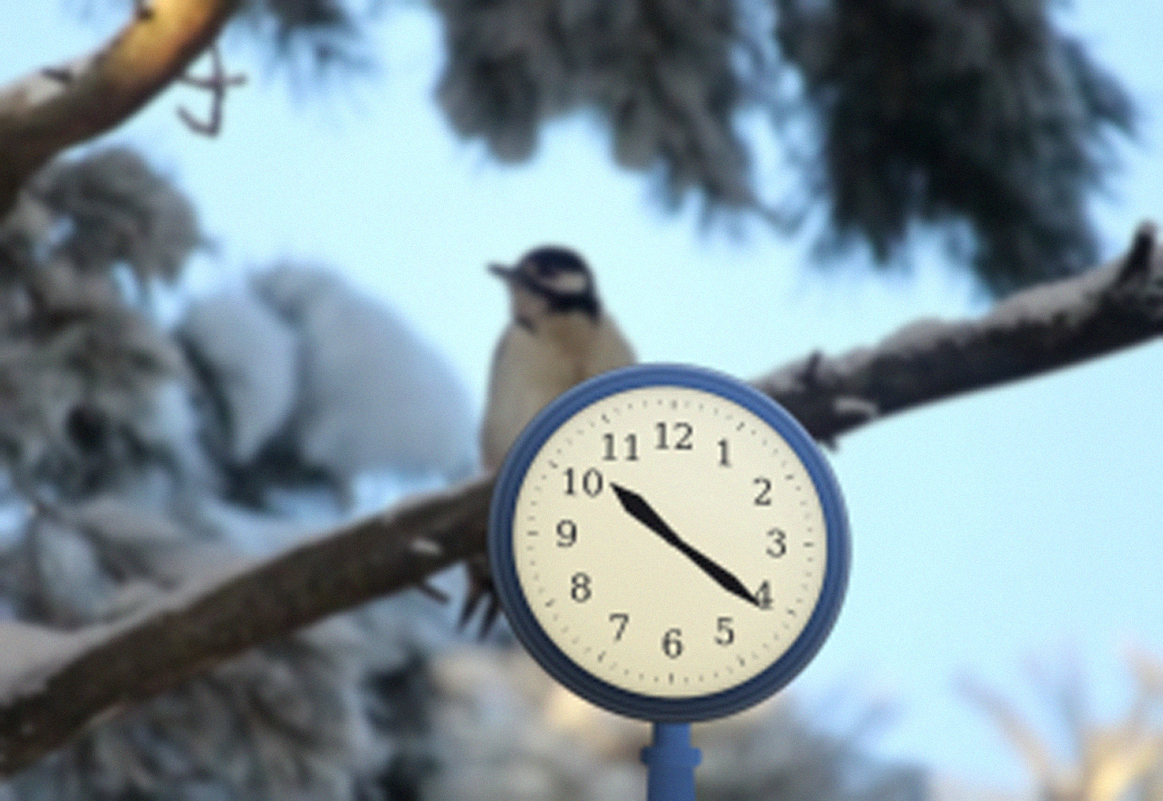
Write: h=10 m=21
